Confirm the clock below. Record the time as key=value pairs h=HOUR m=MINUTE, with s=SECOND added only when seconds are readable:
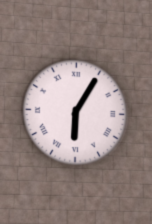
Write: h=6 m=5
